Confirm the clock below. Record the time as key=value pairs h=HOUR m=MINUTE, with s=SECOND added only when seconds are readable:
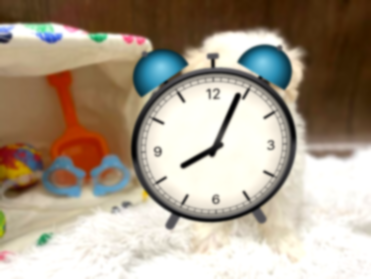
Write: h=8 m=4
